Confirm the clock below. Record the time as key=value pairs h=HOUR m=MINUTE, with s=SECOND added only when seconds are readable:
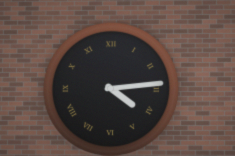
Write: h=4 m=14
